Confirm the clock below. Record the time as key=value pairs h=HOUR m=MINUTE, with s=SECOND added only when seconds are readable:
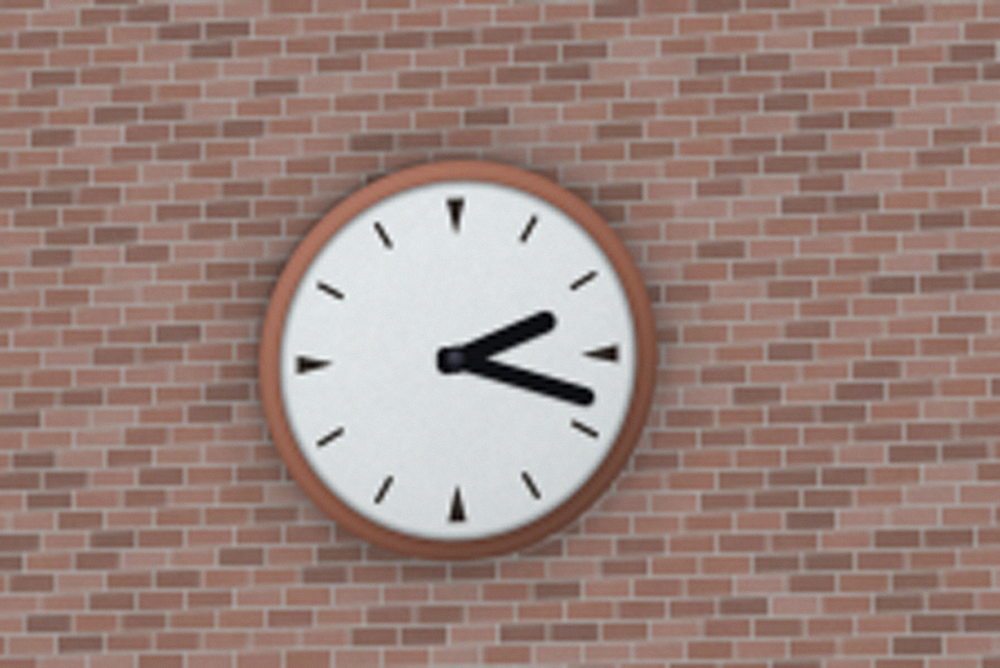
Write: h=2 m=18
